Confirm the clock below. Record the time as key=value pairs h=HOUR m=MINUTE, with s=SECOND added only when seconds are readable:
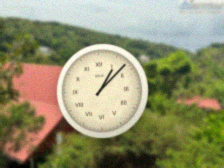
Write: h=1 m=8
